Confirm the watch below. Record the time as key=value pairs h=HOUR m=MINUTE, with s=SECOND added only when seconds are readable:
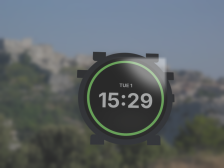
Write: h=15 m=29
